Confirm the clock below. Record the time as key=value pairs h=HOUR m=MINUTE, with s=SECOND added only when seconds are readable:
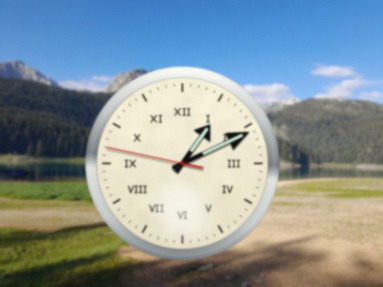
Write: h=1 m=10 s=47
